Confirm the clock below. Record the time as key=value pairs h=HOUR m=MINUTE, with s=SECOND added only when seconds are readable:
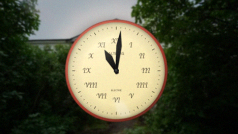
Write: h=11 m=1
